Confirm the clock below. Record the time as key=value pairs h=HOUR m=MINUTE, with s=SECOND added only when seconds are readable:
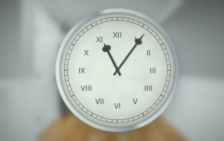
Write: h=11 m=6
